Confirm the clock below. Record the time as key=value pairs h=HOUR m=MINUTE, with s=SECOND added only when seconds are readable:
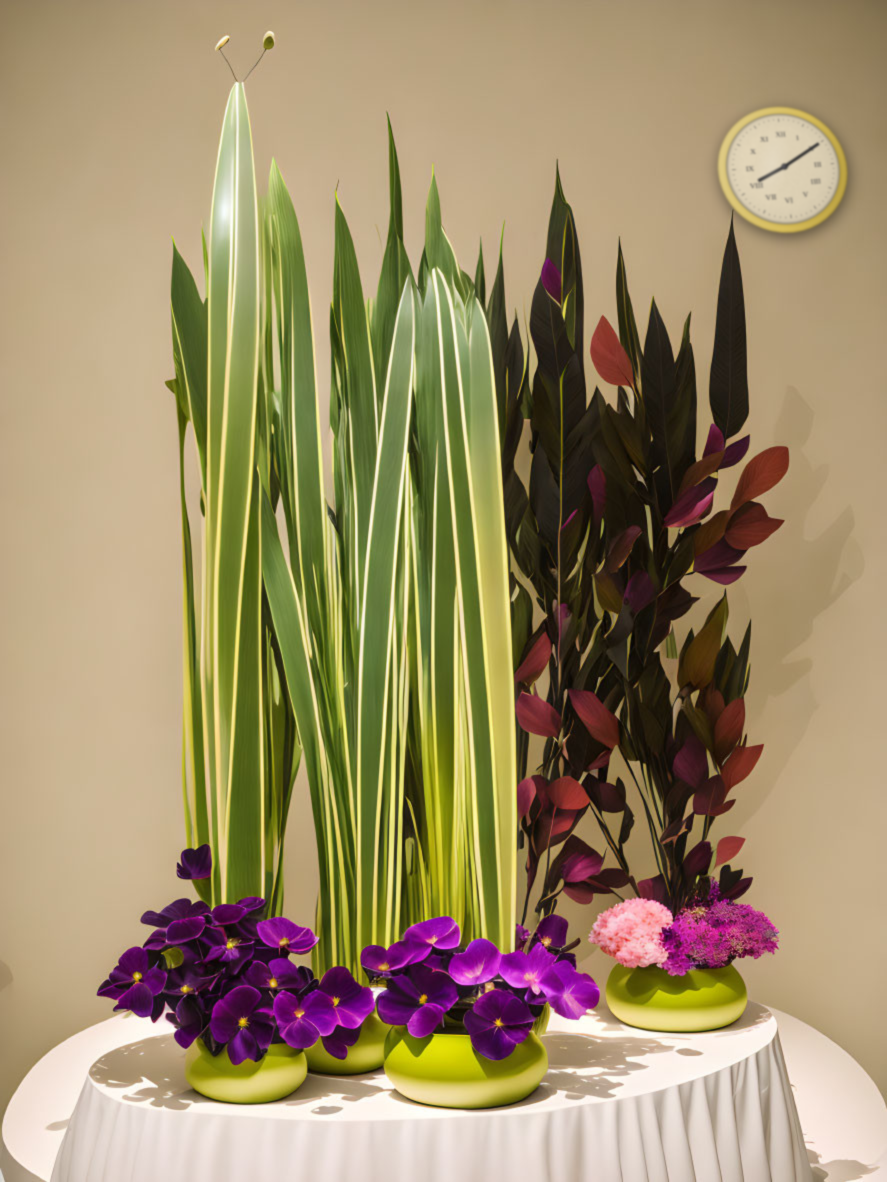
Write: h=8 m=10
